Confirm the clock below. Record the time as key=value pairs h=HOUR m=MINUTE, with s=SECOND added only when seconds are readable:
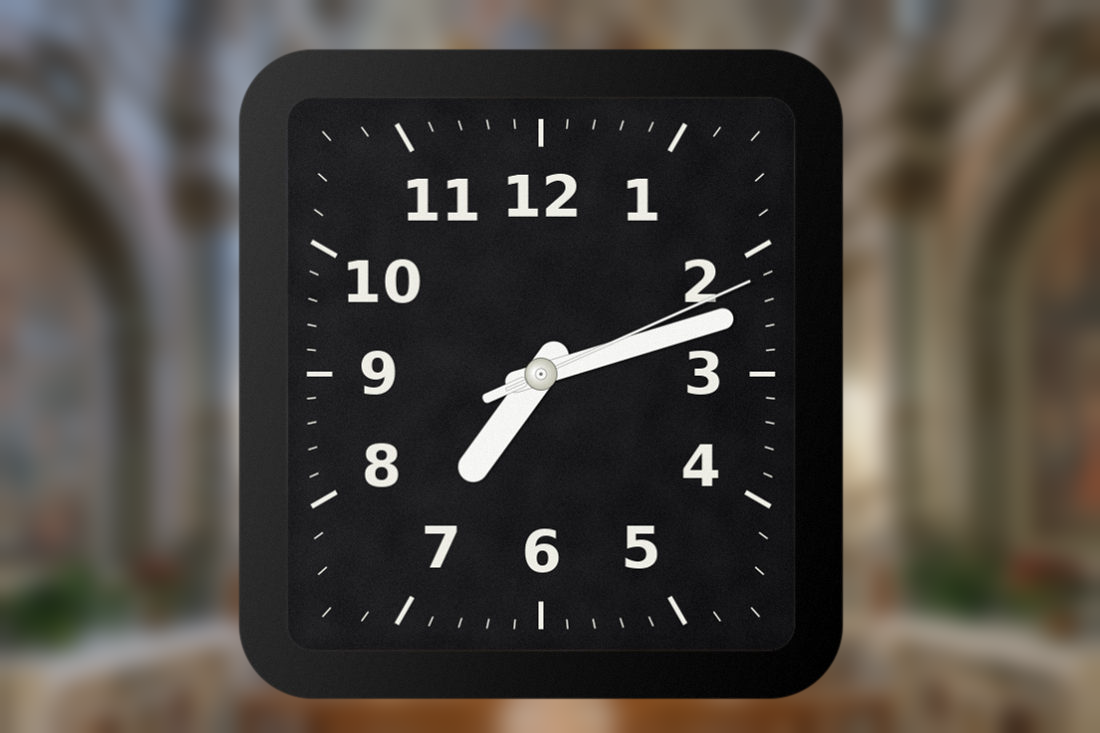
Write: h=7 m=12 s=11
